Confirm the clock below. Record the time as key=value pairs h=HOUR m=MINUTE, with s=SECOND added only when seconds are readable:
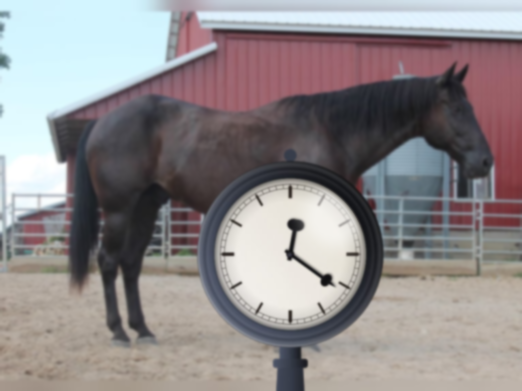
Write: h=12 m=21
